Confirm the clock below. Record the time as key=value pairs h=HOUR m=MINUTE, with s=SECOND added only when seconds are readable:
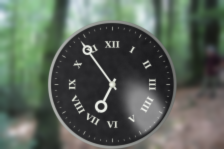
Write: h=6 m=54
